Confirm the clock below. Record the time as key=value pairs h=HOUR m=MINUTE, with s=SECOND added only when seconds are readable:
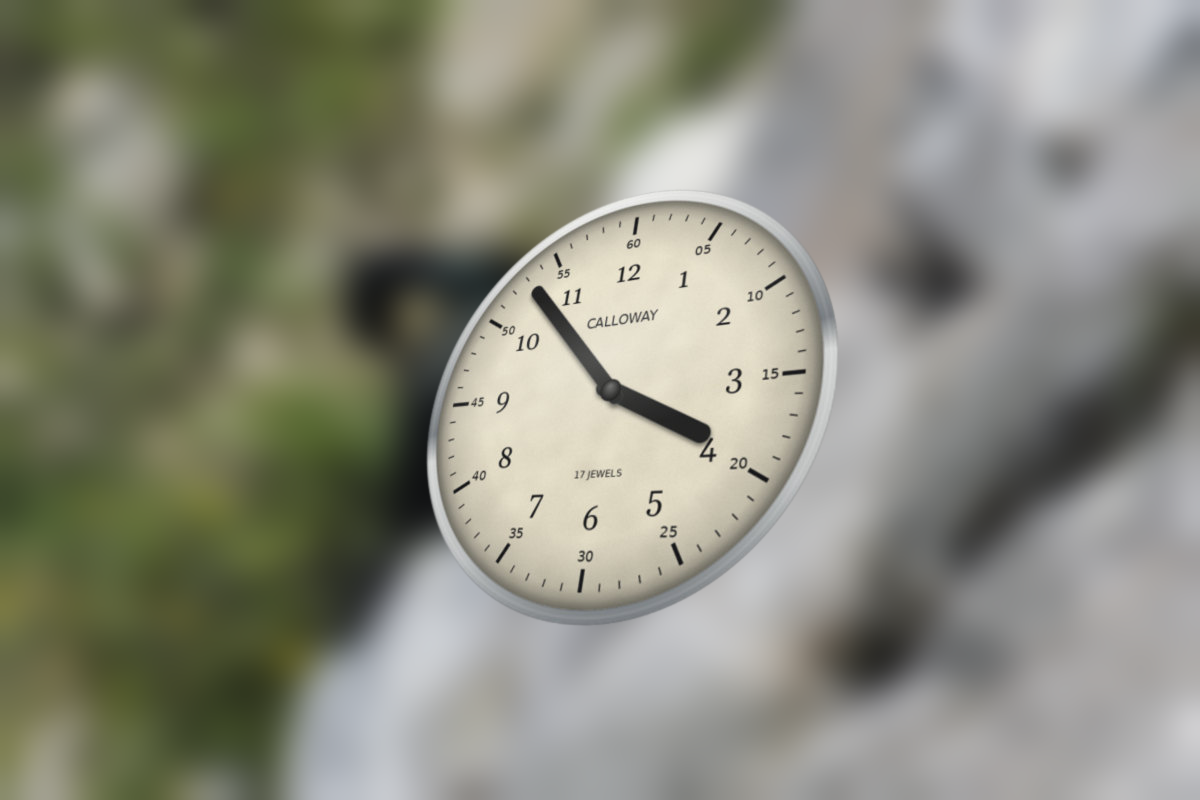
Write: h=3 m=53
